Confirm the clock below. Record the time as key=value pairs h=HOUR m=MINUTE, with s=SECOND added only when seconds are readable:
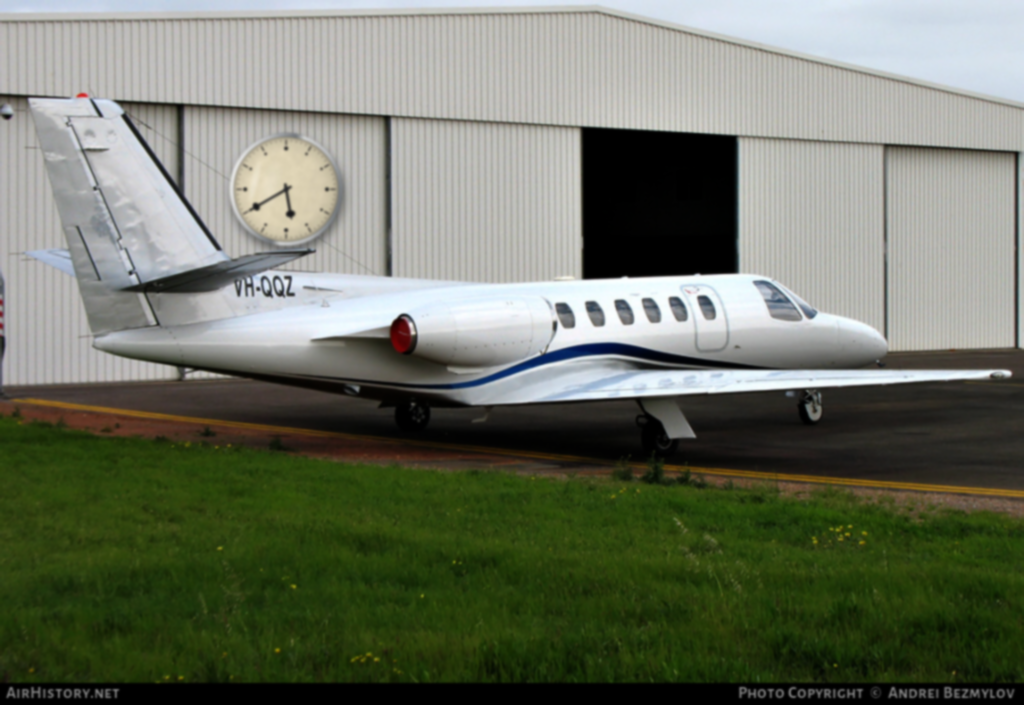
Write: h=5 m=40
